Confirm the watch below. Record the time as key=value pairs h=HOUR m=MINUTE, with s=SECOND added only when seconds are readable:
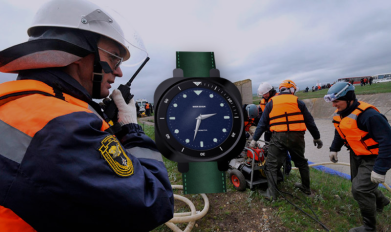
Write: h=2 m=33
